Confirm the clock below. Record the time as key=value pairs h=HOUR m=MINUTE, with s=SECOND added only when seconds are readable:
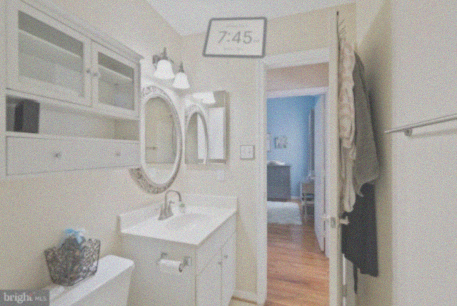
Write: h=7 m=45
